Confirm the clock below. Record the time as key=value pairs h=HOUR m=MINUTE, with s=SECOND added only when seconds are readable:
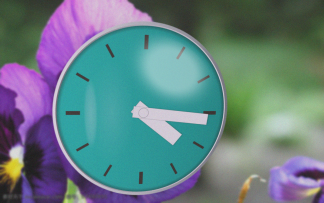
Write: h=4 m=16
